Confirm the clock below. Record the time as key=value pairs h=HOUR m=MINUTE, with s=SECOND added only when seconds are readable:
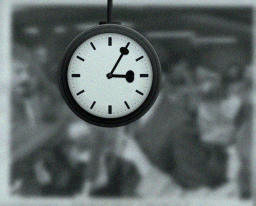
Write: h=3 m=5
